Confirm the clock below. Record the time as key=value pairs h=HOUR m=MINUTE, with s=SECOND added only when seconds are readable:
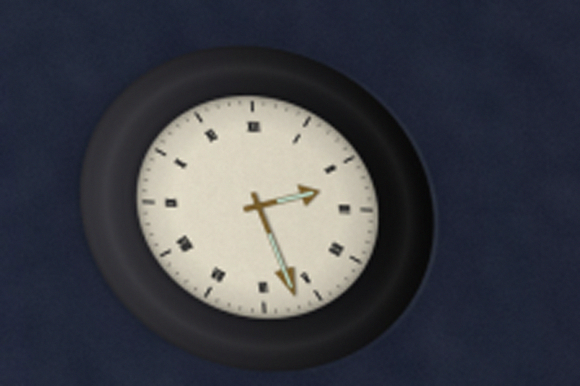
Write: h=2 m=27
